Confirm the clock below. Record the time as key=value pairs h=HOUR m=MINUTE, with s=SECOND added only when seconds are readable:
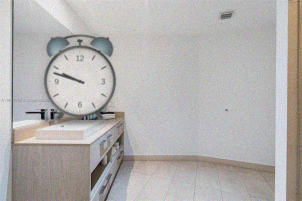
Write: h=9 m=48
